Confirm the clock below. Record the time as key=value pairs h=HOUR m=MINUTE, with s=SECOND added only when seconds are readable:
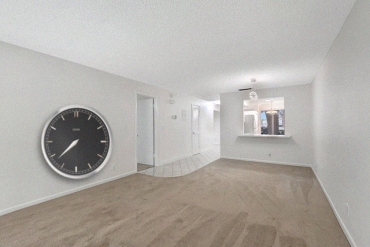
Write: h=7 m=38
